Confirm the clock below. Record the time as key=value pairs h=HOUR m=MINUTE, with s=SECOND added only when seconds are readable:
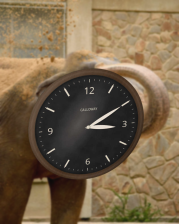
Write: h=3 m=10
